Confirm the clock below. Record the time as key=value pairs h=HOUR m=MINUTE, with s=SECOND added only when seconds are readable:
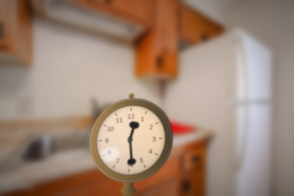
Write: h=12 m=29
